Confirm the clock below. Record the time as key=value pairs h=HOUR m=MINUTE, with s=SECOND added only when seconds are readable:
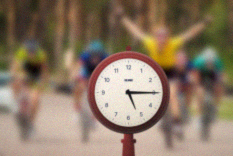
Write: h=5 m=15
